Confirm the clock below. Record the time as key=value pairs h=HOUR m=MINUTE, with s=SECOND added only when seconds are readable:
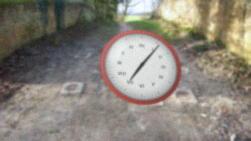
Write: h=7 m=6
